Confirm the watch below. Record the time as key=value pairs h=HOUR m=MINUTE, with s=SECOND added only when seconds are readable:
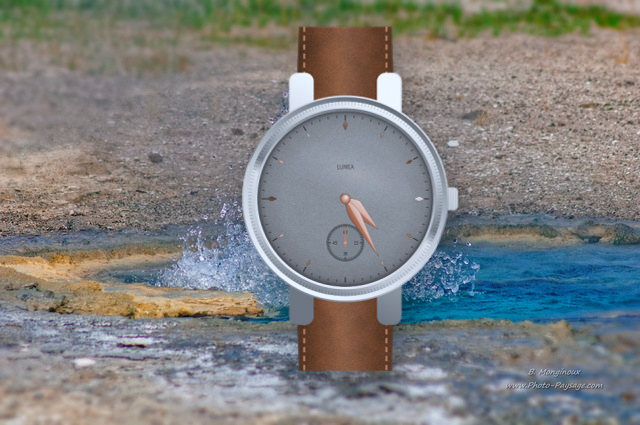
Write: h=4 m=25
